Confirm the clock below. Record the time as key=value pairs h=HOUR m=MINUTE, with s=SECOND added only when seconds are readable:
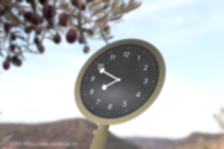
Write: h=7 m=49
